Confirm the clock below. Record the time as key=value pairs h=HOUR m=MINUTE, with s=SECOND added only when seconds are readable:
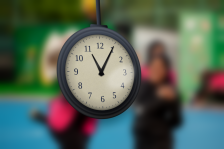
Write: h=11 m=5
